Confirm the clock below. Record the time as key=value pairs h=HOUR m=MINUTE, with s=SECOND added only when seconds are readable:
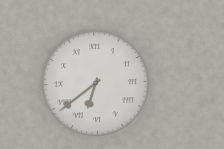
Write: h=6 m=39
